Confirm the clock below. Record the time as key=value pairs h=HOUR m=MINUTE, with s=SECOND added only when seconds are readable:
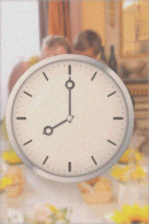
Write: h=8 m=0
